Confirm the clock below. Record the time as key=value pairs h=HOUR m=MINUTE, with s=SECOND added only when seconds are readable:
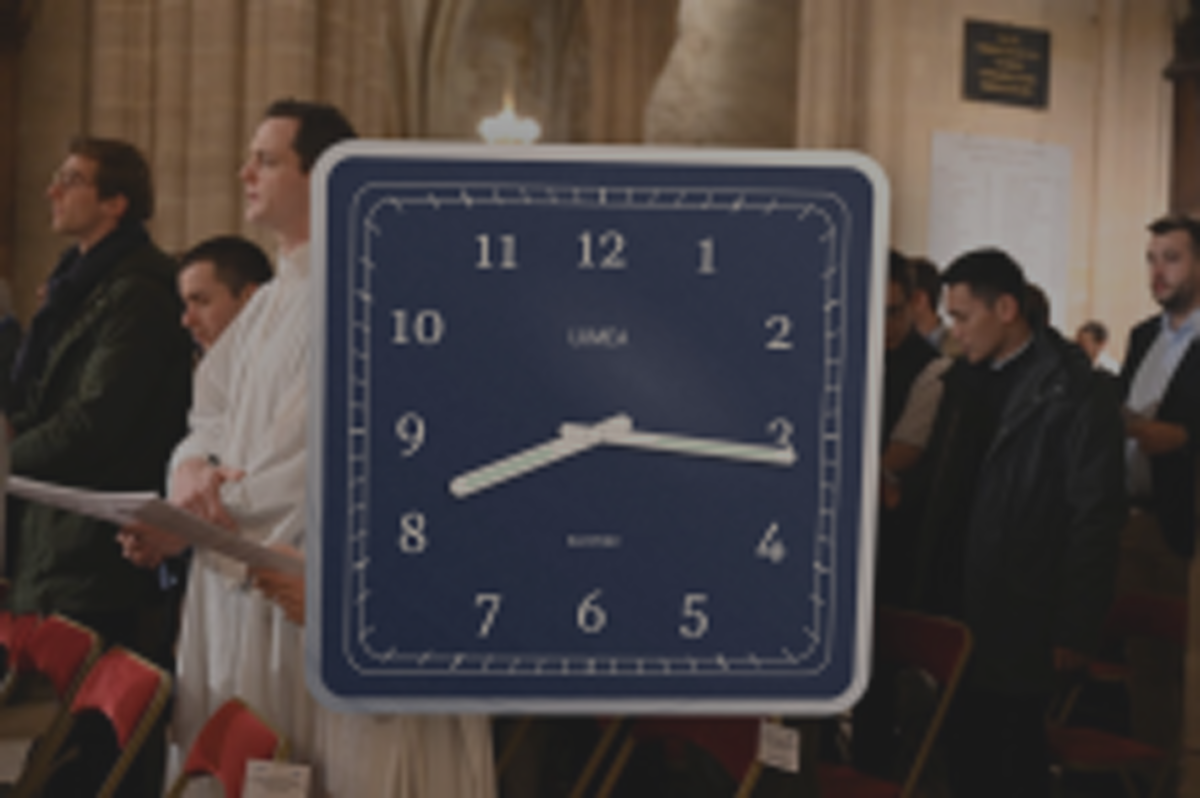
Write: h=8 m=16
